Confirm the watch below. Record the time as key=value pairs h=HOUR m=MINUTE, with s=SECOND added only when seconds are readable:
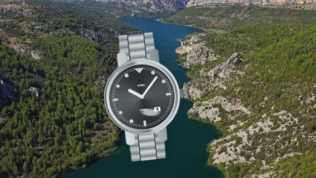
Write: h=10 m=7
